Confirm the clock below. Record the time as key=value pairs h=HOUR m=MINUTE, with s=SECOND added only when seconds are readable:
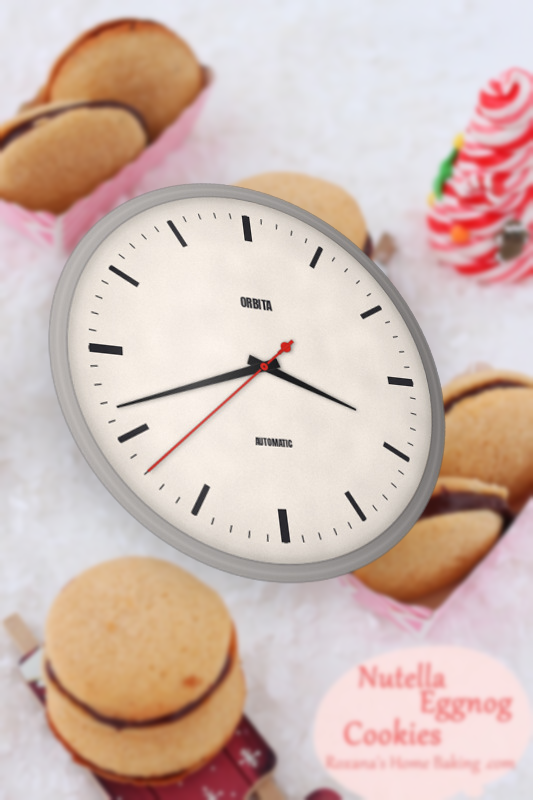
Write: h=3 m=41 s=38
